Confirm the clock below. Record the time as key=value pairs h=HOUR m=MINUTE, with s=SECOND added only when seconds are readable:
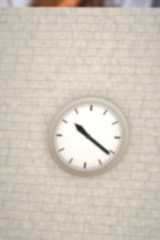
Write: h=10 m=21
